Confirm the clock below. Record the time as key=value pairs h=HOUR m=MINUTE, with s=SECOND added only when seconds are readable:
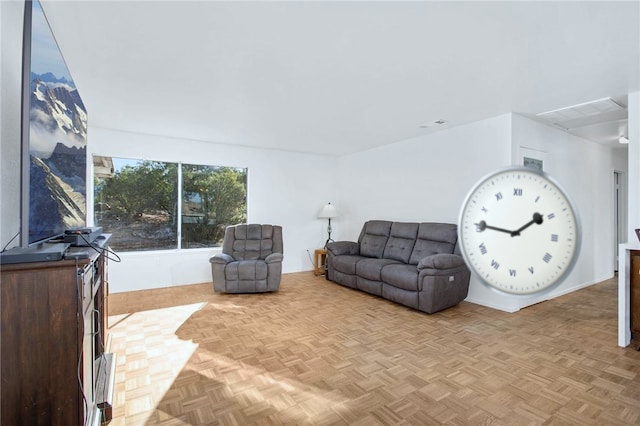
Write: h=1 m=46
